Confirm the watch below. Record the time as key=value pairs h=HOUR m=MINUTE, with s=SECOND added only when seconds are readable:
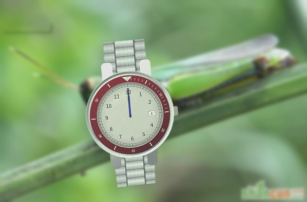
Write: h=12 m=0
